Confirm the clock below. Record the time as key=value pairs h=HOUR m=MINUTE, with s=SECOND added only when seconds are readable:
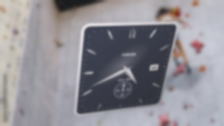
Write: h=4 m=41
